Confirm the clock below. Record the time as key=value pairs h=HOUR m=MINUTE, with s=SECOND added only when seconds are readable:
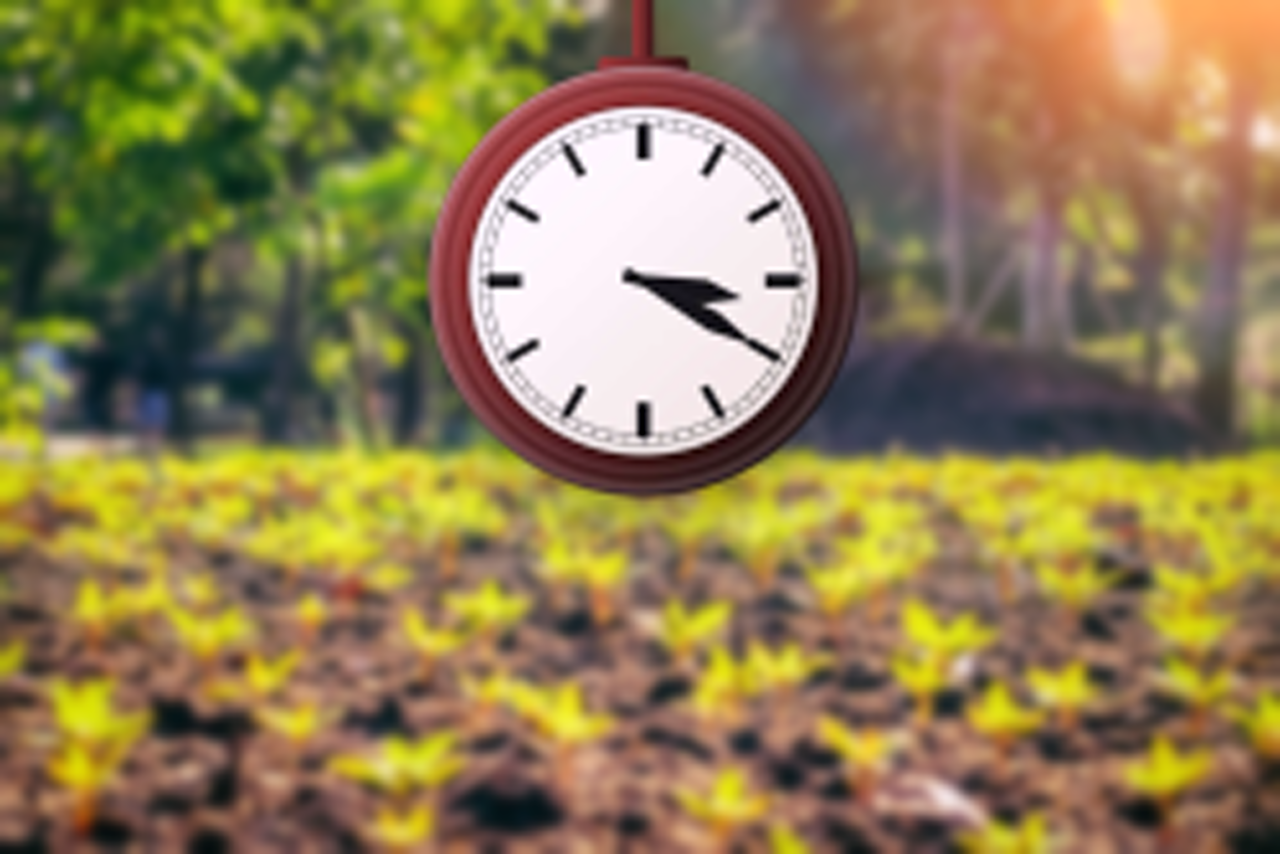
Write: h=3 m=20
